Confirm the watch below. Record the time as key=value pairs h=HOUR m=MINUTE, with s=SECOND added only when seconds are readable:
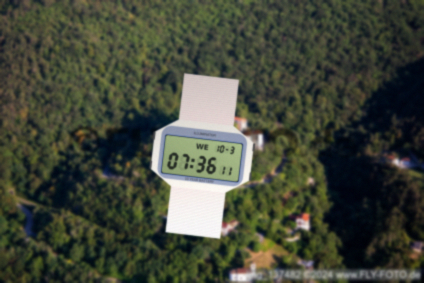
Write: h=7 m=36 s=11
